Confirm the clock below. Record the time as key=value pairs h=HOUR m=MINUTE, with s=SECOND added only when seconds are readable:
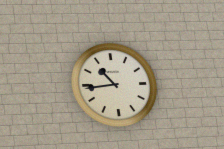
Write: h=10 m=44
